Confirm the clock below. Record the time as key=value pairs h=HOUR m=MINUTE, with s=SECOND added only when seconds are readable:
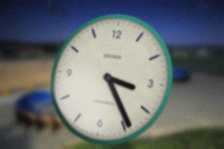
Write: h=3 m=24
